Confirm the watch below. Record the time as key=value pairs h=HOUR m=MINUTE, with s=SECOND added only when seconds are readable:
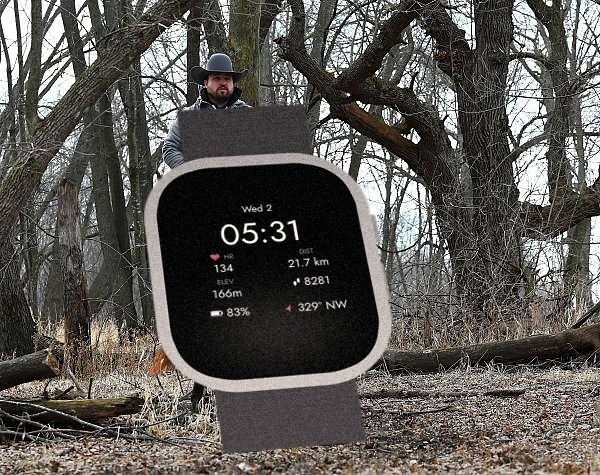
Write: h=5 m=31
